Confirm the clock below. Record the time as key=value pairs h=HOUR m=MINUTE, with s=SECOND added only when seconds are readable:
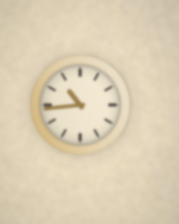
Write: h=10 m=44
